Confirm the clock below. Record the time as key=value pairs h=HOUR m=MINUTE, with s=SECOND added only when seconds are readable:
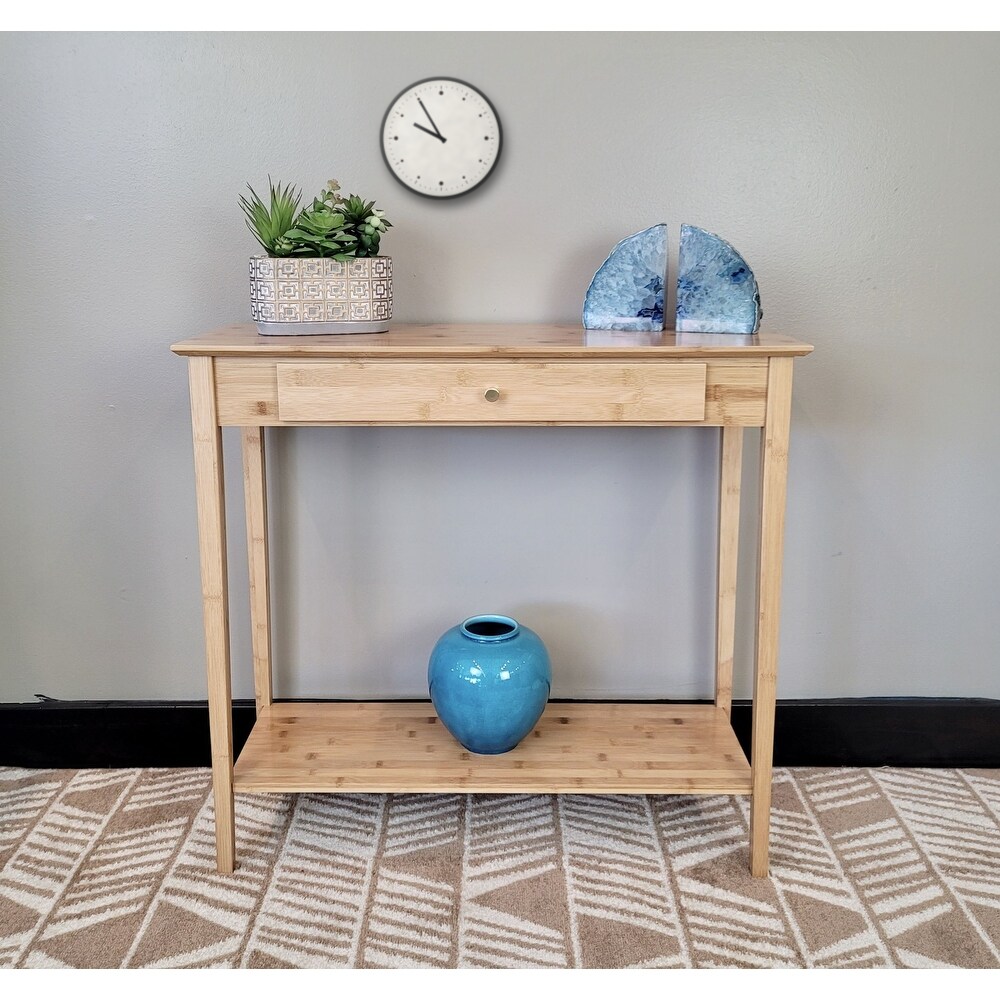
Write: h=9 m=55
